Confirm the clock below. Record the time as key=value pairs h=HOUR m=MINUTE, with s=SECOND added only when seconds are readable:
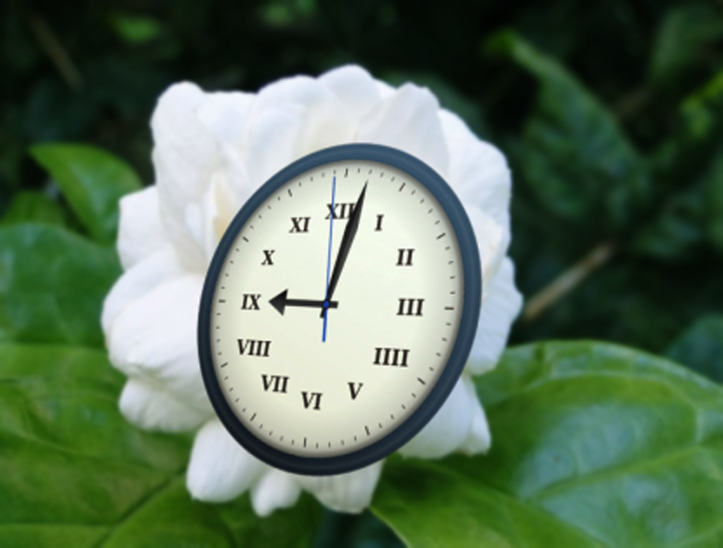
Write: h=9 m=1 s=59
